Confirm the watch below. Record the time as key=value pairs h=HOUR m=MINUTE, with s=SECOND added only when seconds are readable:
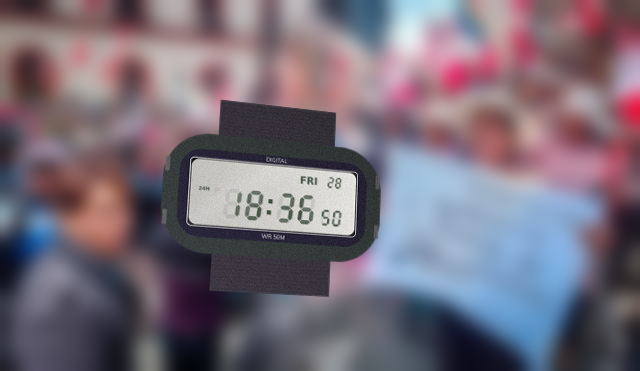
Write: h=18 m=36 s=50
